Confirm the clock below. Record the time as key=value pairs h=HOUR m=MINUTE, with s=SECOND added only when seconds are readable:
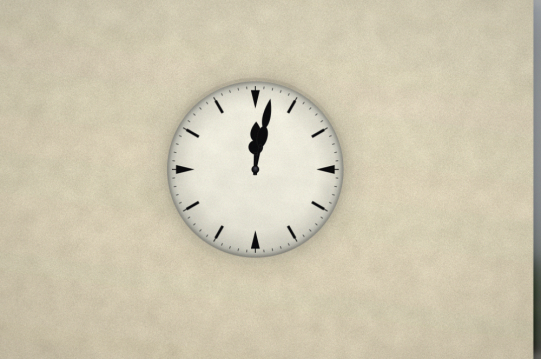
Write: h=12 m=2
